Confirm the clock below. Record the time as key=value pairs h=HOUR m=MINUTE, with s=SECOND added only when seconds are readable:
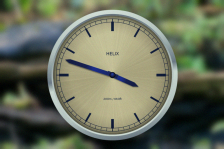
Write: h=3 m=48
